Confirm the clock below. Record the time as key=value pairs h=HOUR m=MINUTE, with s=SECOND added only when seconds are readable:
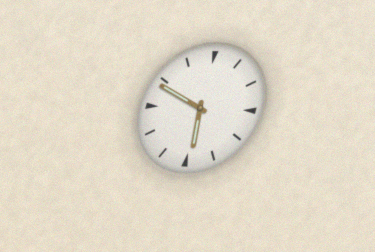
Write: h=5 m=49
